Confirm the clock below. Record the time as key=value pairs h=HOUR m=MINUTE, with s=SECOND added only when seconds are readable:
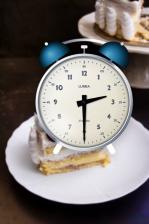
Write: h=2 m=30
